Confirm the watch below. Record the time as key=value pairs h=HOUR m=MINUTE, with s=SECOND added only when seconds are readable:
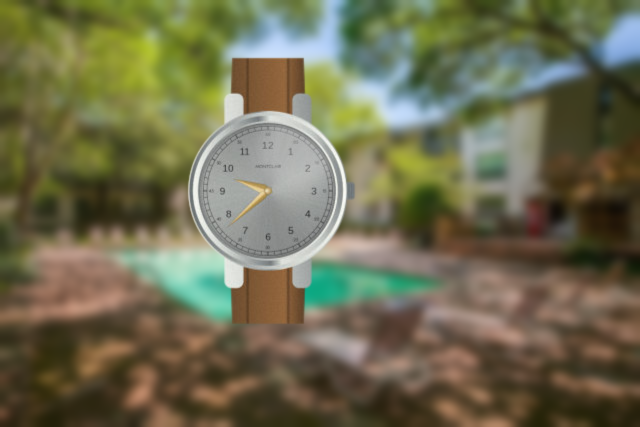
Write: h=9 m=38
